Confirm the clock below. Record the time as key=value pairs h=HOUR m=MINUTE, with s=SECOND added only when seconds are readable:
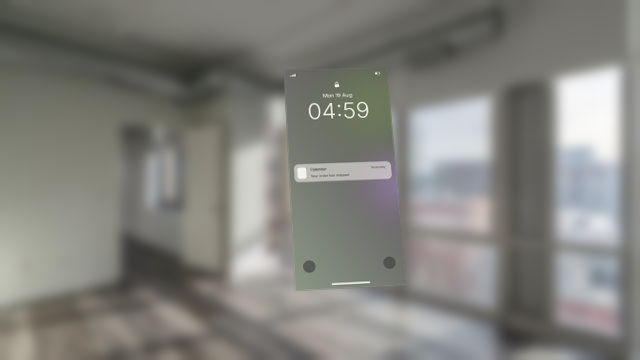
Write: h=4 m=59
